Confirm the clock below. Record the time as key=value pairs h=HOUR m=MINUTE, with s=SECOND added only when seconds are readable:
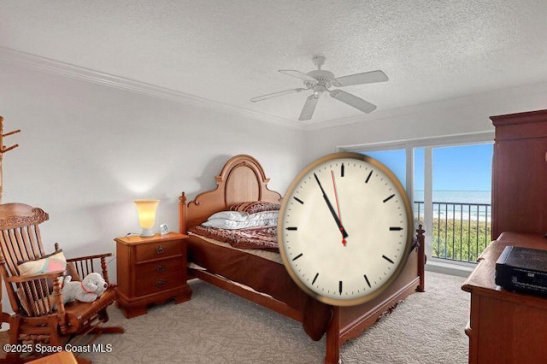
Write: h=10 m=54 s=58
